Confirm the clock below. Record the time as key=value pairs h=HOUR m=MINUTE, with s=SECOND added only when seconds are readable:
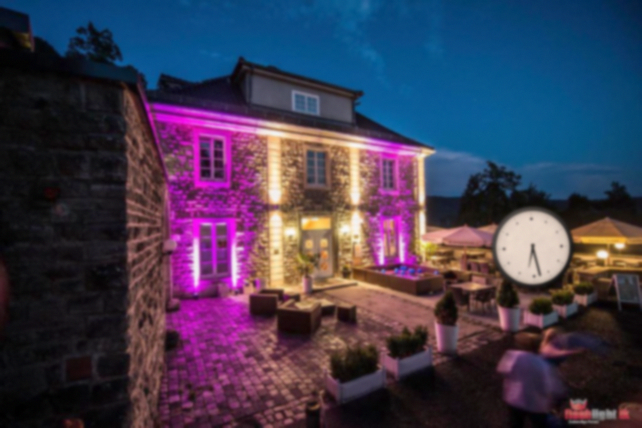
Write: h=6 m=28
